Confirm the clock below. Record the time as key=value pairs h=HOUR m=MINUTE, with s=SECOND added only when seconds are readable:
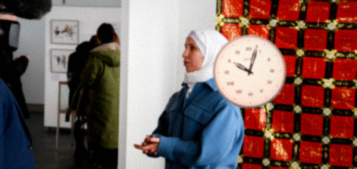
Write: h=10 m=3
